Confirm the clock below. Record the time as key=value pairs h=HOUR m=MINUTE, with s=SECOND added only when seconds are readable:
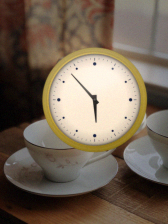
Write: h=5 m=53
